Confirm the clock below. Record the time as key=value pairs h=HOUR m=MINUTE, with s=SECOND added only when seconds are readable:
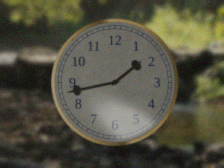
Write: h=1 m=43
